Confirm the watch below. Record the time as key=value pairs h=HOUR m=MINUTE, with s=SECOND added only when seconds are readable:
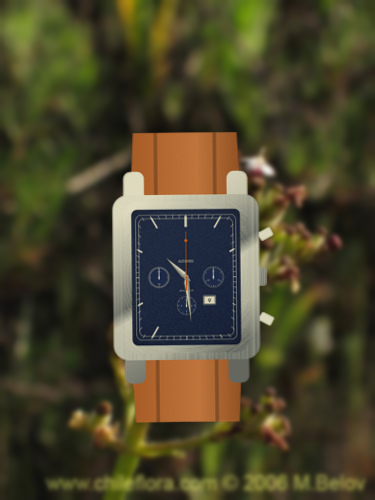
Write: h=10 m=29
